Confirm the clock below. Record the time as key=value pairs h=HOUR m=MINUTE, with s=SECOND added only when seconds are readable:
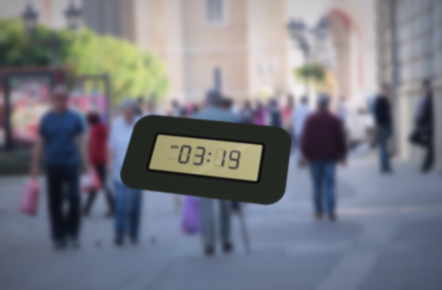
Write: h=3 m=19
